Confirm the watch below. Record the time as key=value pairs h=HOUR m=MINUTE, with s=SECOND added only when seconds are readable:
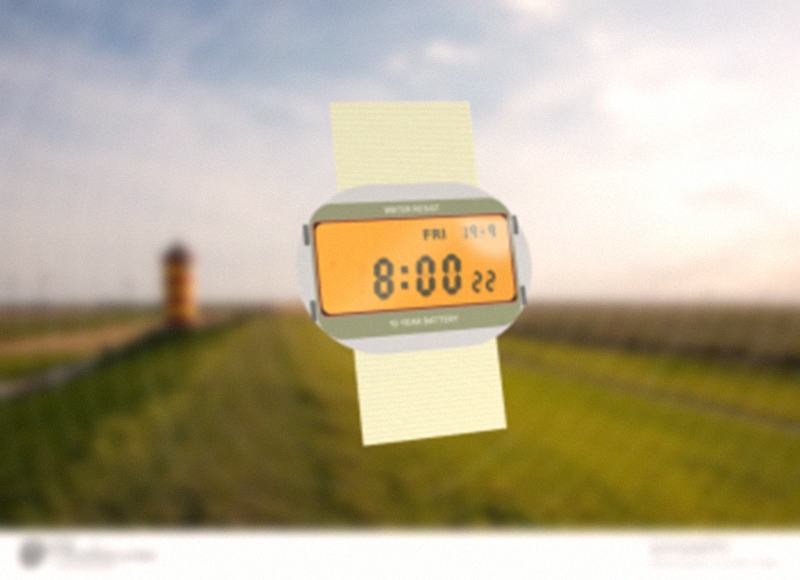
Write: h=8 m=0 s=22
